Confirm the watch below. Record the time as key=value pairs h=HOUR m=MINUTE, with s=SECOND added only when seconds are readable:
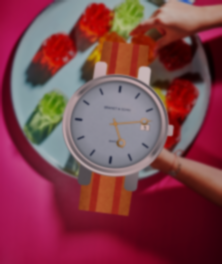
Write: h=5 m=13
